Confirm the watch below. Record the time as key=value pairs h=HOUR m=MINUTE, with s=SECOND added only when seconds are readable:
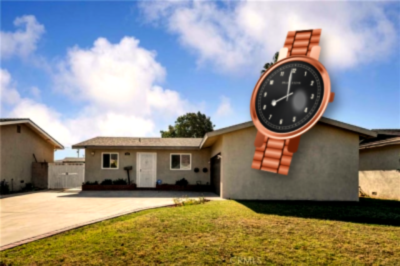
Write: h=7 m=59
